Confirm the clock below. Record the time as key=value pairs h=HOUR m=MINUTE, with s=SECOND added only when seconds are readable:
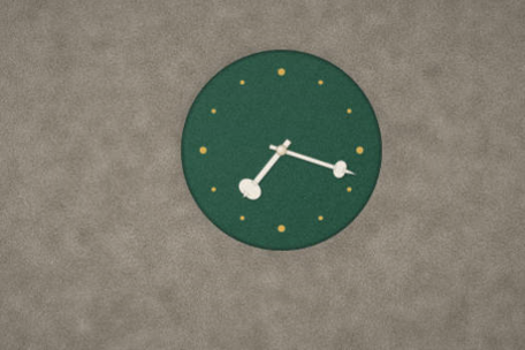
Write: h=7 m=18
